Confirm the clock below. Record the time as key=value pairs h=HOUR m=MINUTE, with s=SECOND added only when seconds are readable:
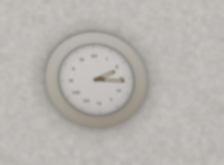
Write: h=2 m=16
